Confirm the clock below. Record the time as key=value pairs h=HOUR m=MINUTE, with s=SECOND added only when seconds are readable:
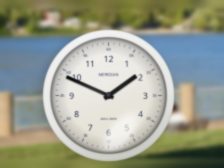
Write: h=1 m=49
